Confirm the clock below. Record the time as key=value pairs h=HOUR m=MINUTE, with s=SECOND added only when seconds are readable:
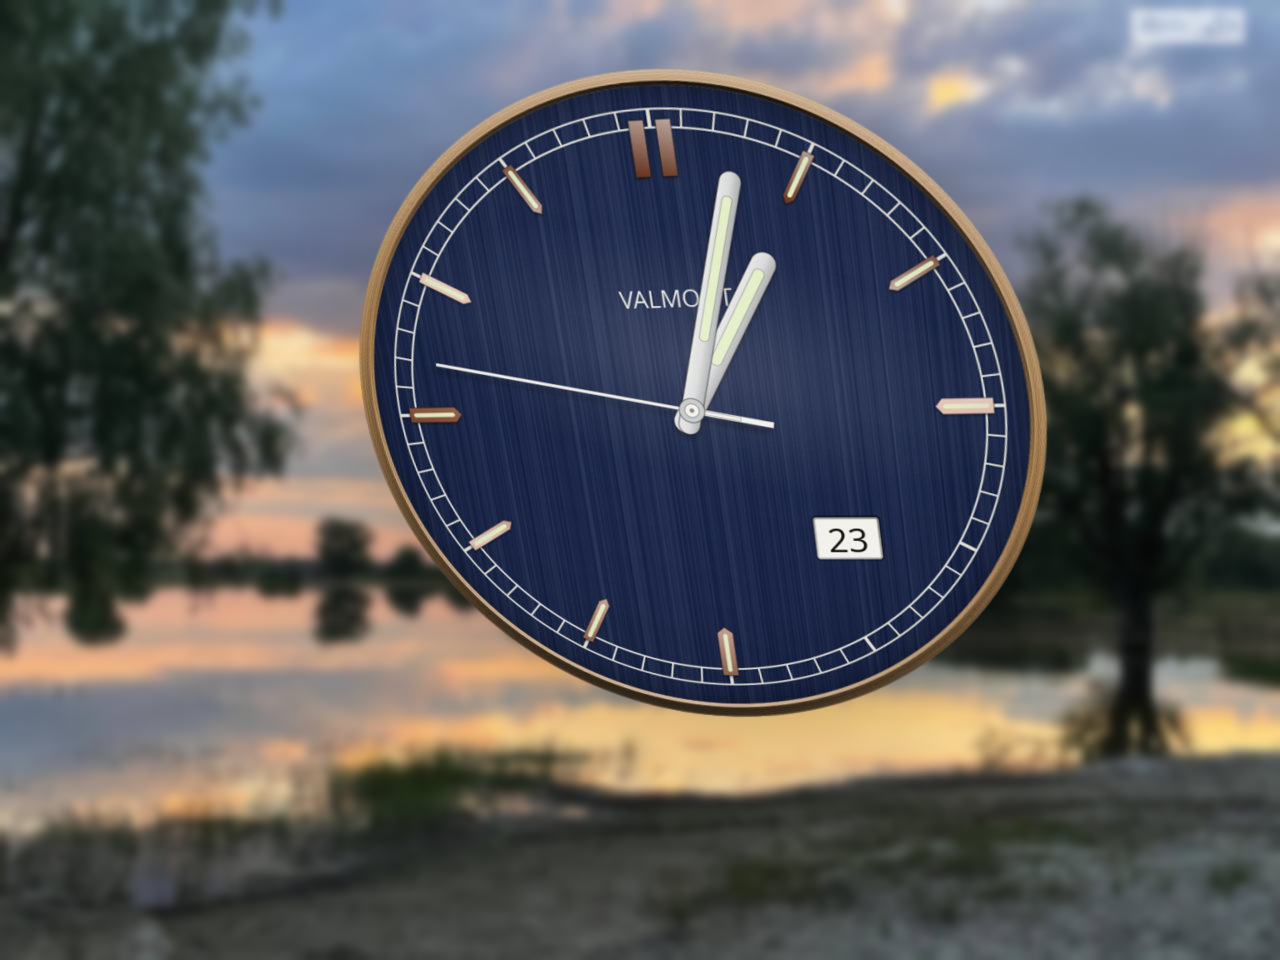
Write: h=1 m=2 s=47
